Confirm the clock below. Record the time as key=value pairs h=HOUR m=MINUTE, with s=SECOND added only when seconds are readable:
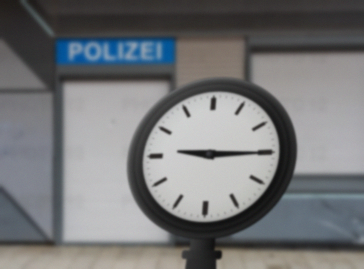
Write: h=9 m=15
